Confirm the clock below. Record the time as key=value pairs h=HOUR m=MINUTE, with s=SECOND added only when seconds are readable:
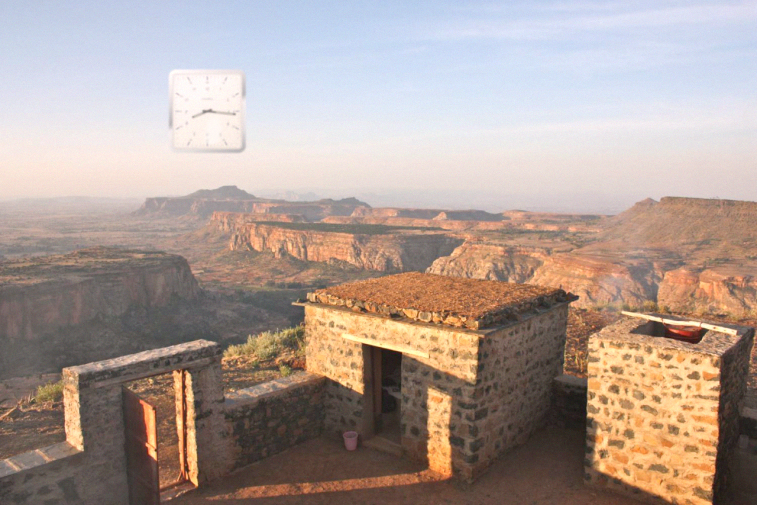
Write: h=8 m=16
